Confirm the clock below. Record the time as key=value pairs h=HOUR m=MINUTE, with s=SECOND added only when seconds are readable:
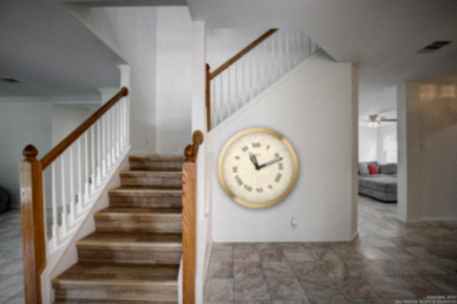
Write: h=11 m=12
